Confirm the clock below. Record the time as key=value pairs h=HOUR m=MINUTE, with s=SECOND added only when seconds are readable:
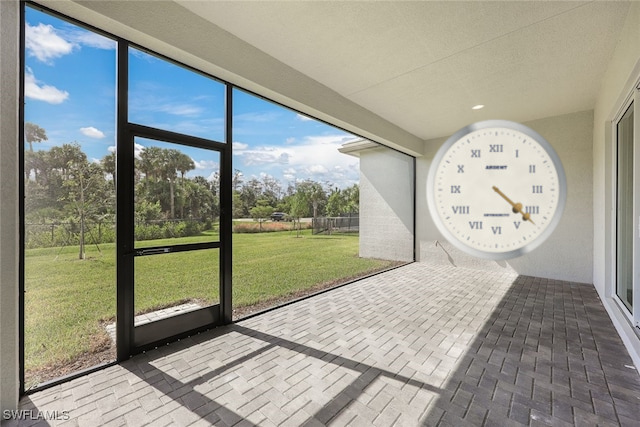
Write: h=4 m=22
